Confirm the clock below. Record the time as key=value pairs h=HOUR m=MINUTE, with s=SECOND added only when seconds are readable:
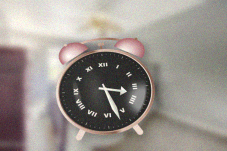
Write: h=3 m=27
